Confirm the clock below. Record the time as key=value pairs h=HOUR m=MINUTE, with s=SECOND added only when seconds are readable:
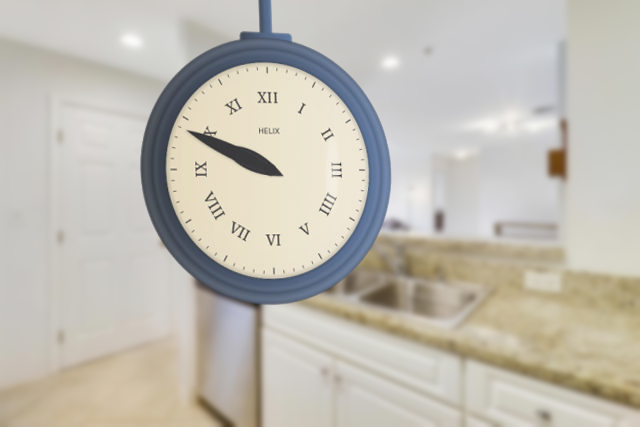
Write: h=9 m=49
